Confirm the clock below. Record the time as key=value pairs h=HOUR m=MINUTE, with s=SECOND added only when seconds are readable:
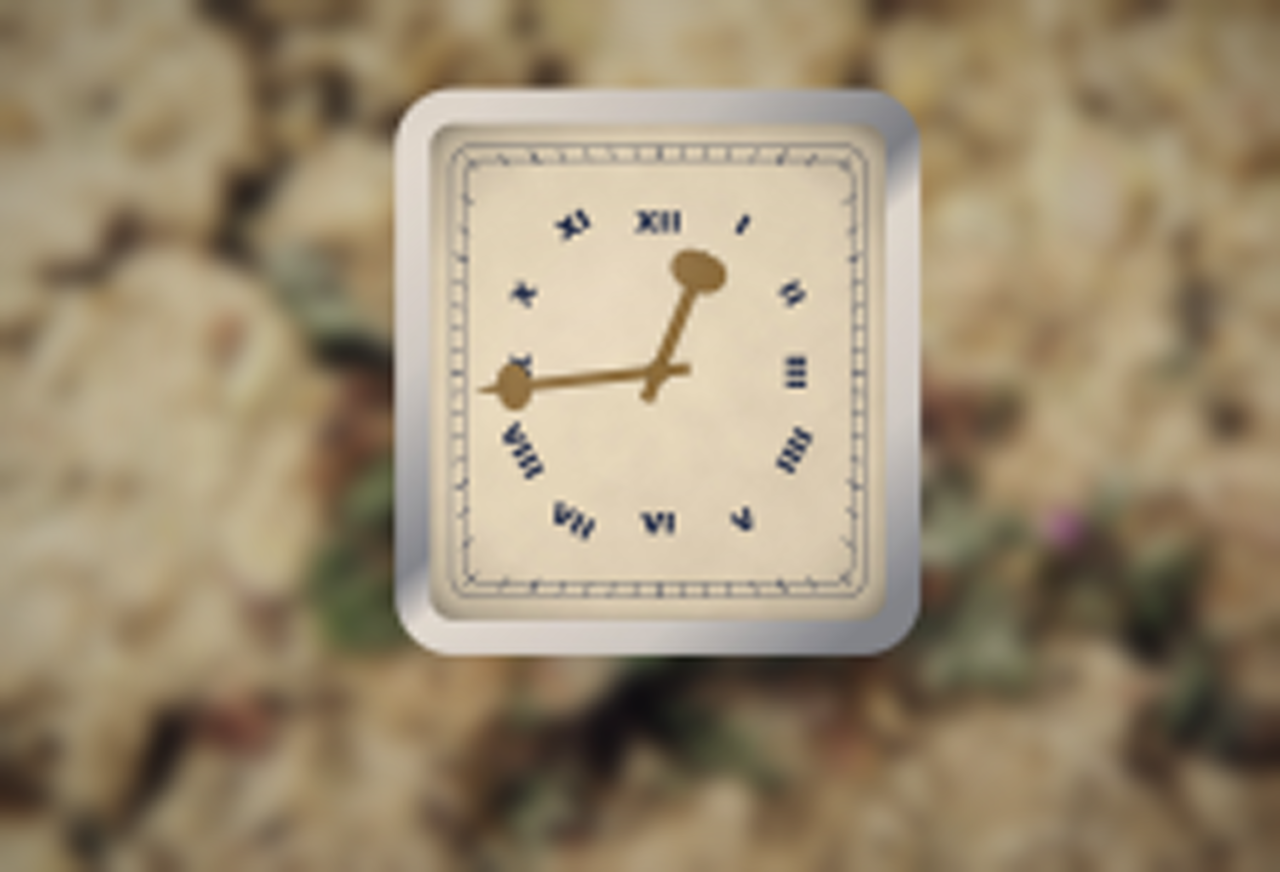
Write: h=12 m=44
